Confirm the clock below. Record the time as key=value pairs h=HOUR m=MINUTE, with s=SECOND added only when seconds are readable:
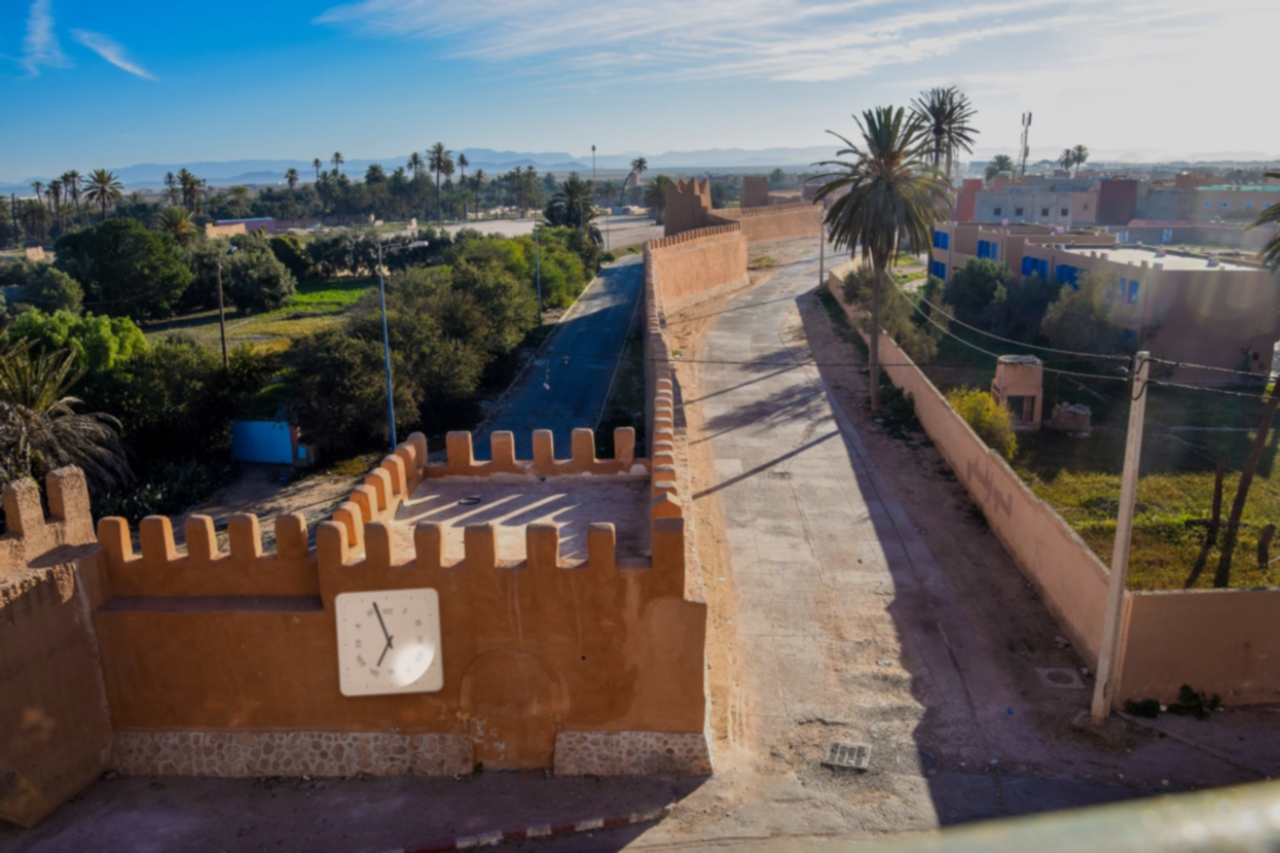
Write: h=6 m=57
